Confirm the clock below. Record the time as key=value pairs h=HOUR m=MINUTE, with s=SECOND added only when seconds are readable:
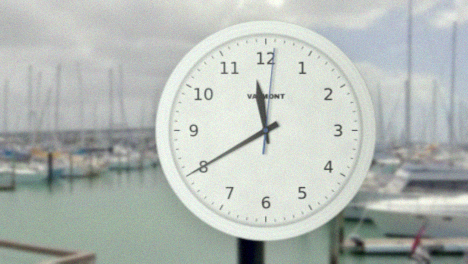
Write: h=11 m=40 s=1
